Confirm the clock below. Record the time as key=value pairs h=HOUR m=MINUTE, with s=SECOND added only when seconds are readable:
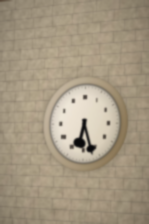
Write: h=6 m=27
